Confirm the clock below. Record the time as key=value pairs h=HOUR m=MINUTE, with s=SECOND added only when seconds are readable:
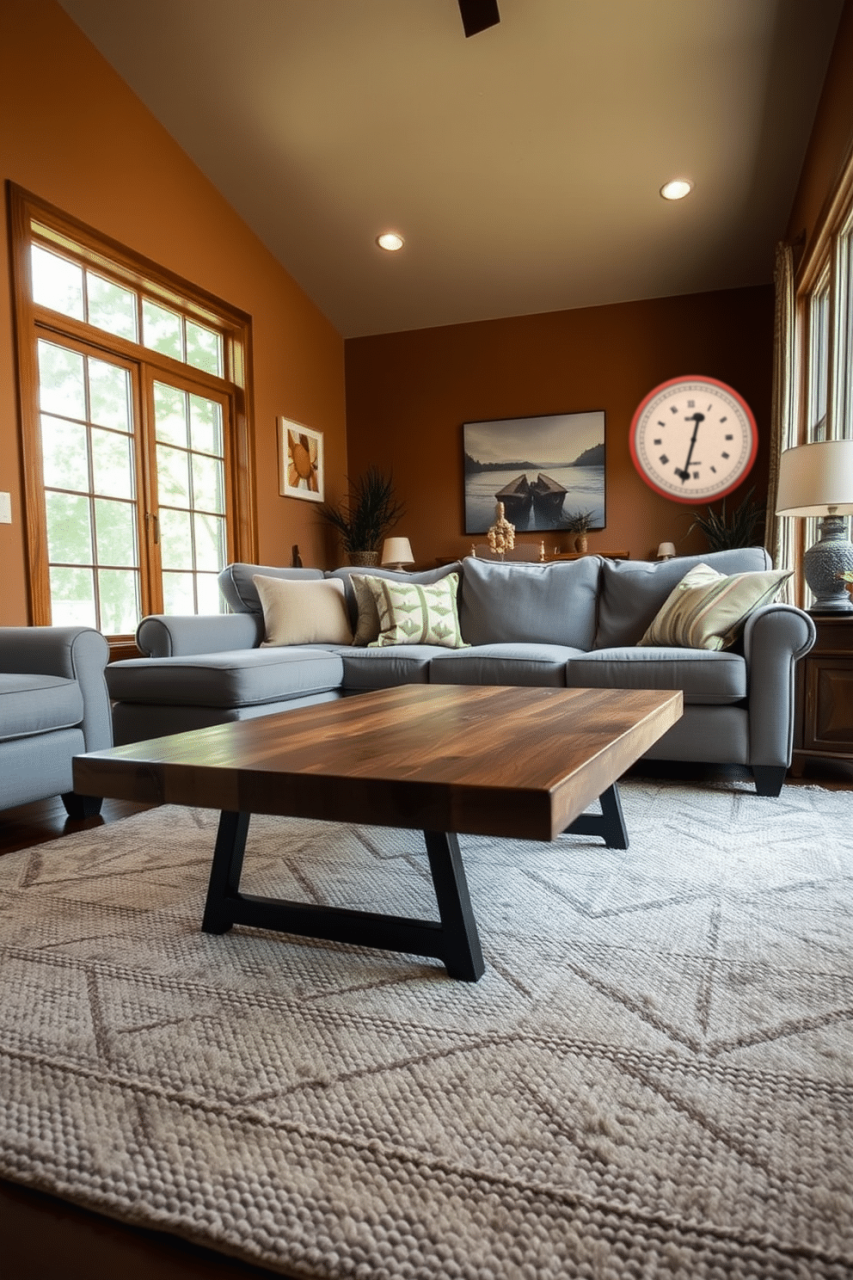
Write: h=12 m=33
